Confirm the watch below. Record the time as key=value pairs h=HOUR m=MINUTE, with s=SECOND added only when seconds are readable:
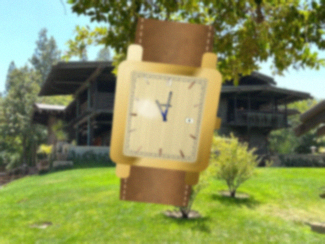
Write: h=11 m=1
